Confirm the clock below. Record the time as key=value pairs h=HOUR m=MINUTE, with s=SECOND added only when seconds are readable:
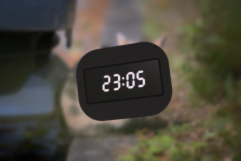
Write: h=23 m=5
